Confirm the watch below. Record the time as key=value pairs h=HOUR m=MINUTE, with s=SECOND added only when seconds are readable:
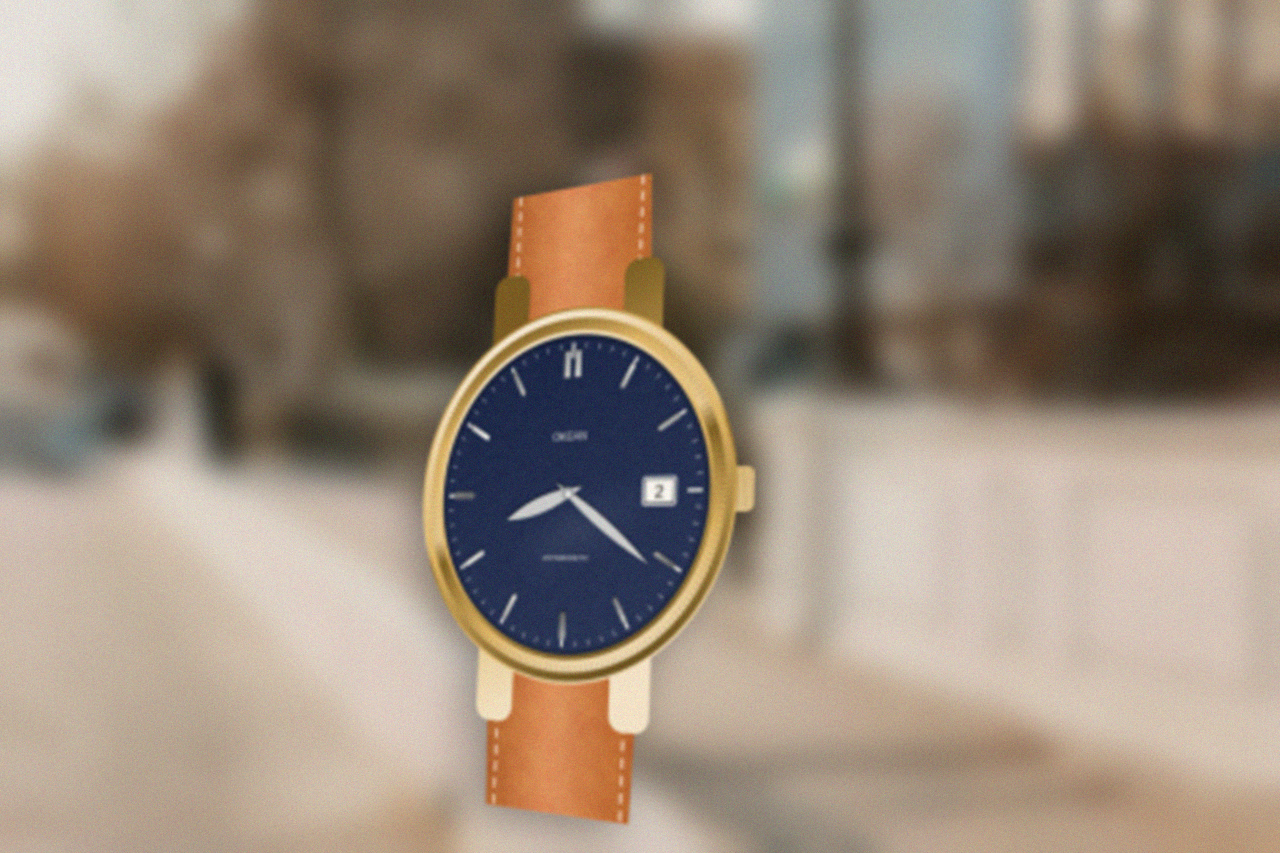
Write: h=8 m=21
